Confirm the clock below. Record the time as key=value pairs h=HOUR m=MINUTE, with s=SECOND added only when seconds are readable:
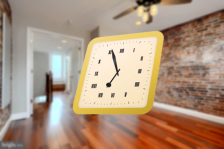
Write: h=6 m=56
